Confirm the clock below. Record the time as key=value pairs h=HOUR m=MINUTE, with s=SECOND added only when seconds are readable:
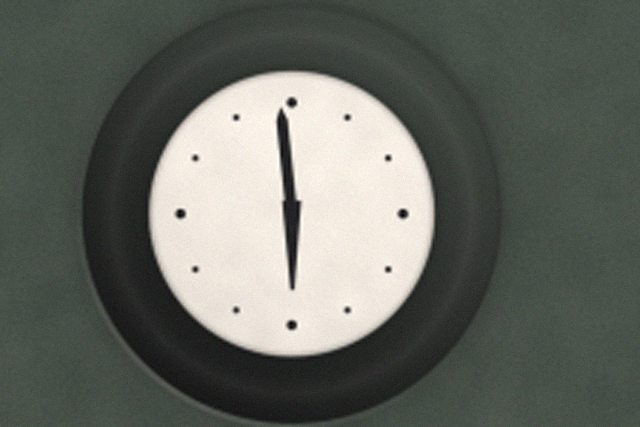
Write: h=5 m=59
